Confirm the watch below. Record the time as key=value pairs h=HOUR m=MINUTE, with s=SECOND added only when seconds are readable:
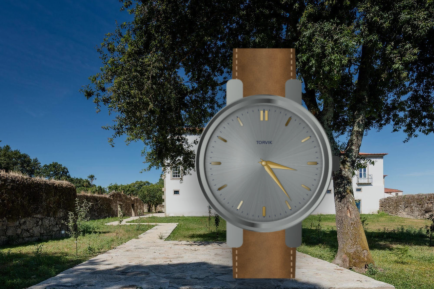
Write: h=3 m=24
